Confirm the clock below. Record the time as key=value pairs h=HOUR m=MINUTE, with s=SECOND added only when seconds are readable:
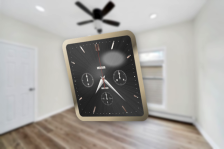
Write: h=7 m=23
